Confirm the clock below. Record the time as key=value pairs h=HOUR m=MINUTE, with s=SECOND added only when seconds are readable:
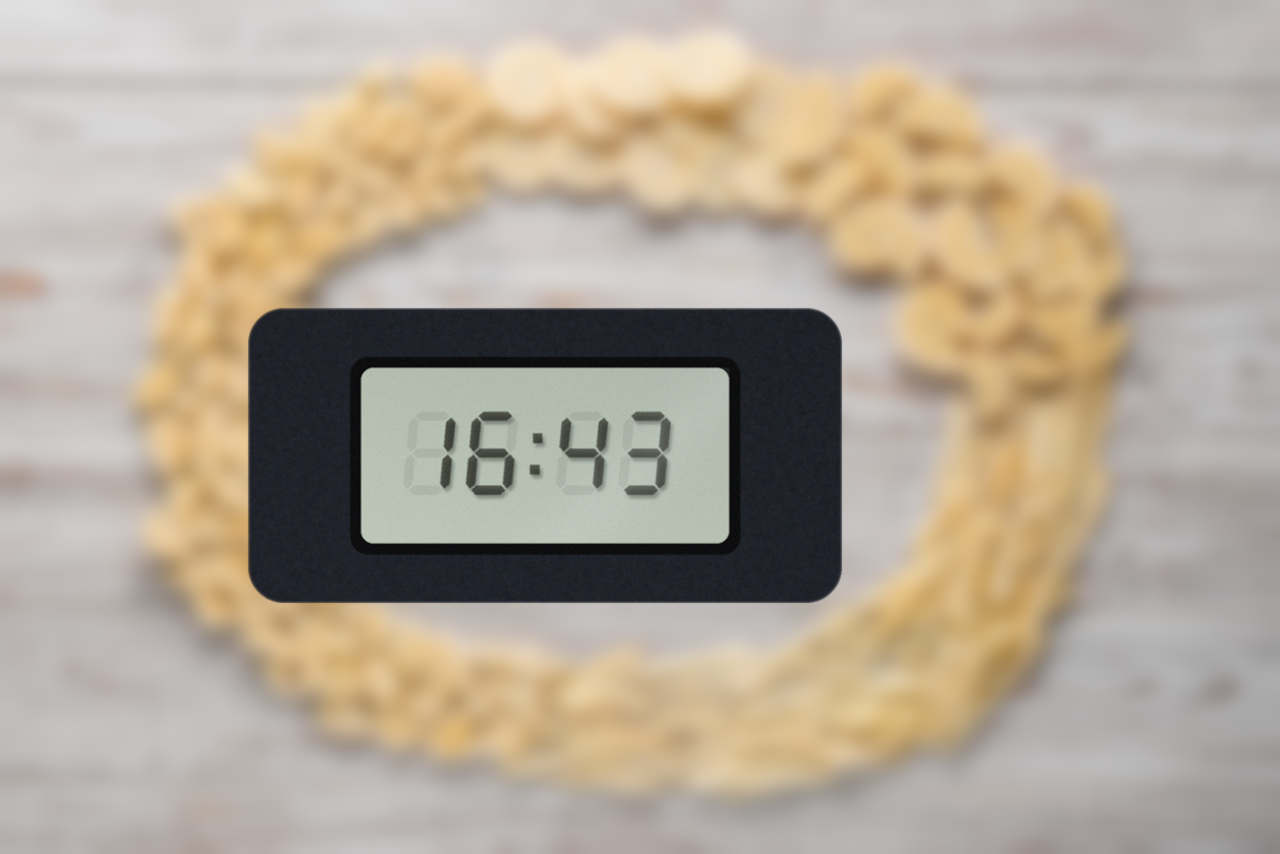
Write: h=16 m=43
